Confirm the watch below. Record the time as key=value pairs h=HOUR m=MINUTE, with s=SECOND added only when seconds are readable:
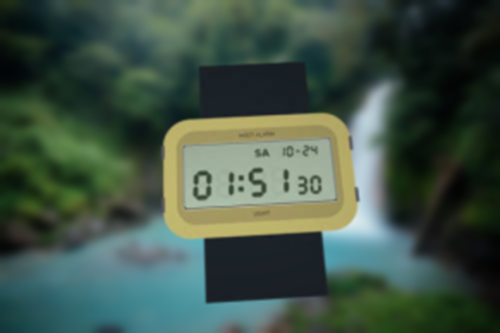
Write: h=1 m=51 s=30
